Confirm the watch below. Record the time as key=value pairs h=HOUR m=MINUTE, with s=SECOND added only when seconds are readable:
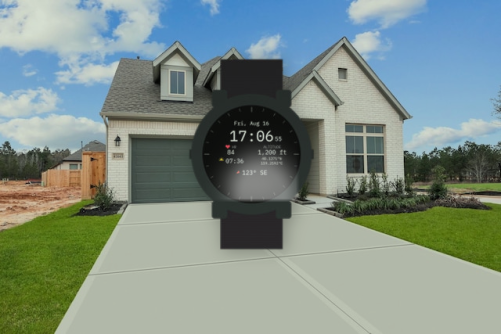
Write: h=17 m=6
